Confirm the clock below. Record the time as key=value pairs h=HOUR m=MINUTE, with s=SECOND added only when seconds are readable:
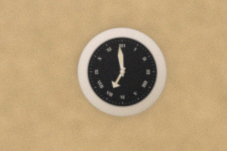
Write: h=6 m=59
